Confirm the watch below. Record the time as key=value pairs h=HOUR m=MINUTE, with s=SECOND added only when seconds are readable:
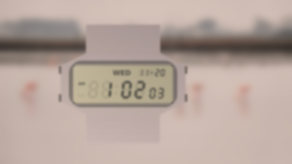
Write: h=1 m=2 s=3
